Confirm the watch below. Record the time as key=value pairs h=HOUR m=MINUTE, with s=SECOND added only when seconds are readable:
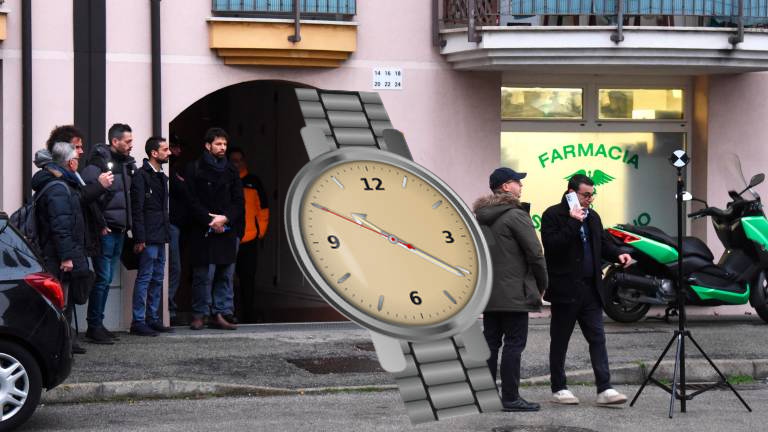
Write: h=10 m=20 s=50
